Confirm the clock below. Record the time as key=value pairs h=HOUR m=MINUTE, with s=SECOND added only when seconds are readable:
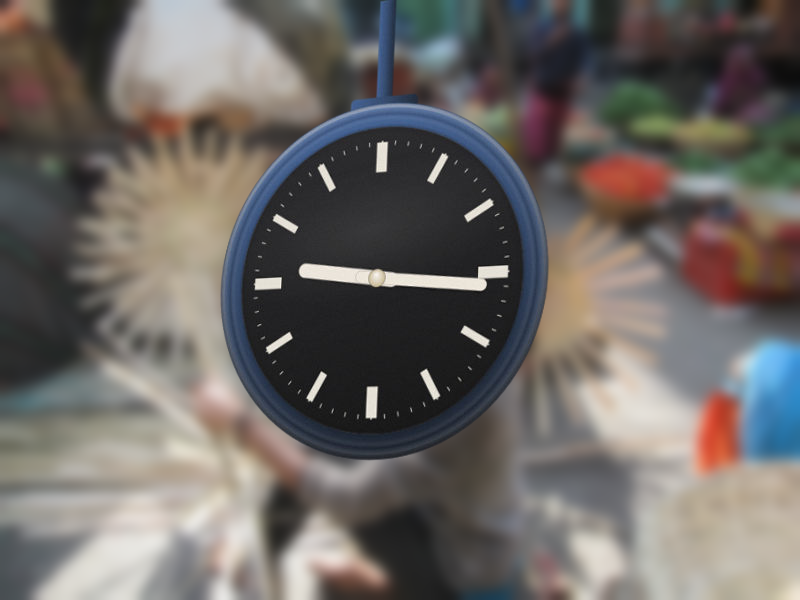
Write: h=9 m=16
